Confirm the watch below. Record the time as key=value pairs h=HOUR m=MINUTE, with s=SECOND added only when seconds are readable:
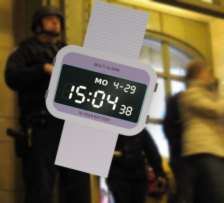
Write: h=15 m=4 s=38
